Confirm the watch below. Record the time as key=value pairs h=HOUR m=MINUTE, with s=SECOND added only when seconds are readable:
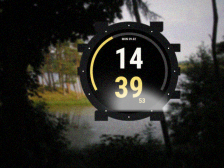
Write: h=14 m=39
